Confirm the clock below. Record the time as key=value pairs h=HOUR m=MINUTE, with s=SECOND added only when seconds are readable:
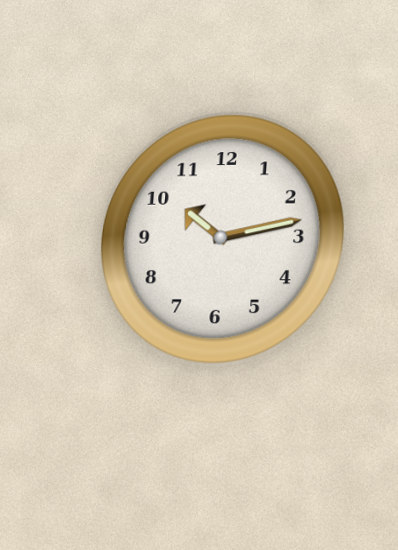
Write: h=10 m=13
